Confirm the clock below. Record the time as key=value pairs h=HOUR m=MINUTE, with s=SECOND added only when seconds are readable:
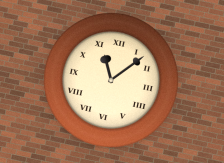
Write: h=11 m=7
